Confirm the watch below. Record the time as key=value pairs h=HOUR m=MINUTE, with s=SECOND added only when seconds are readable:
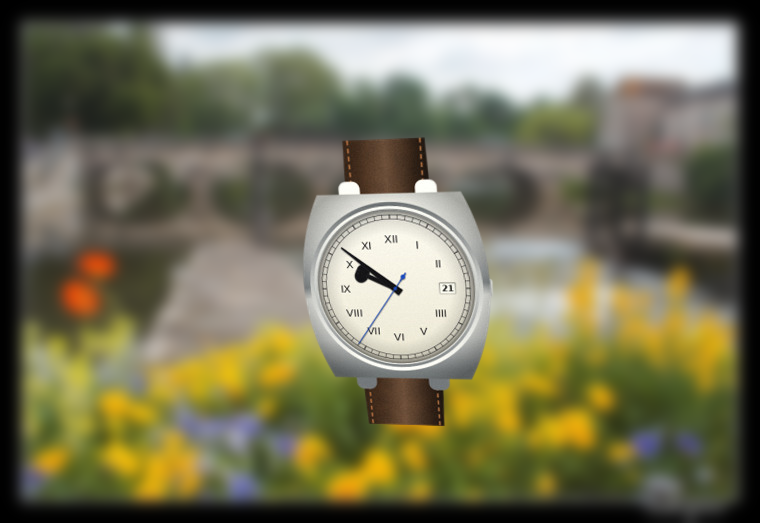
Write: h=9 m=51 s=36
